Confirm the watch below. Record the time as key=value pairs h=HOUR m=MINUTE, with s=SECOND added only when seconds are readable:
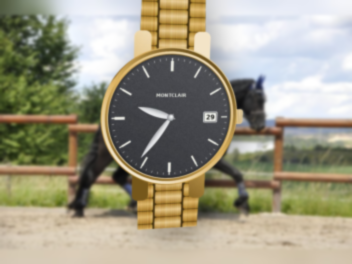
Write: h=9 m=36
